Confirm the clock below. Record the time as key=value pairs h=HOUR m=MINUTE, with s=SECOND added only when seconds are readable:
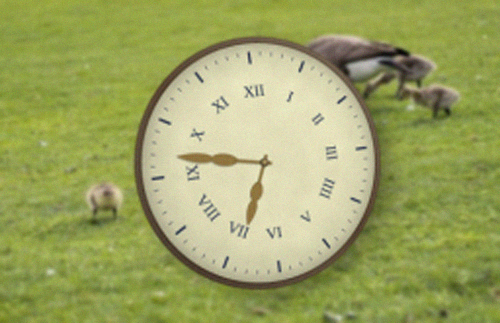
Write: h=6 m=47
